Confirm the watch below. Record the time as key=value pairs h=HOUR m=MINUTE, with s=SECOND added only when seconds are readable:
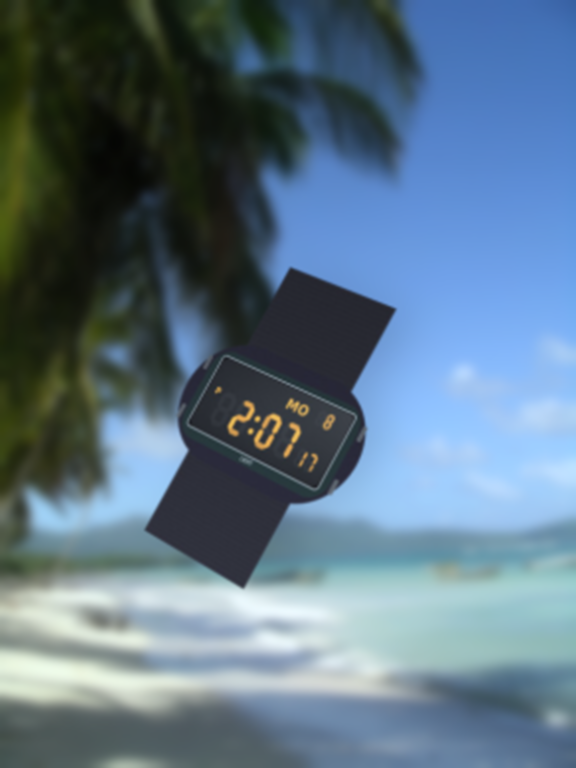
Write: h=2 m=7 s=17
